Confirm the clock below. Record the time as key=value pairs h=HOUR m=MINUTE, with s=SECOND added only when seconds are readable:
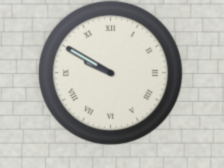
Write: h=9 m=50
